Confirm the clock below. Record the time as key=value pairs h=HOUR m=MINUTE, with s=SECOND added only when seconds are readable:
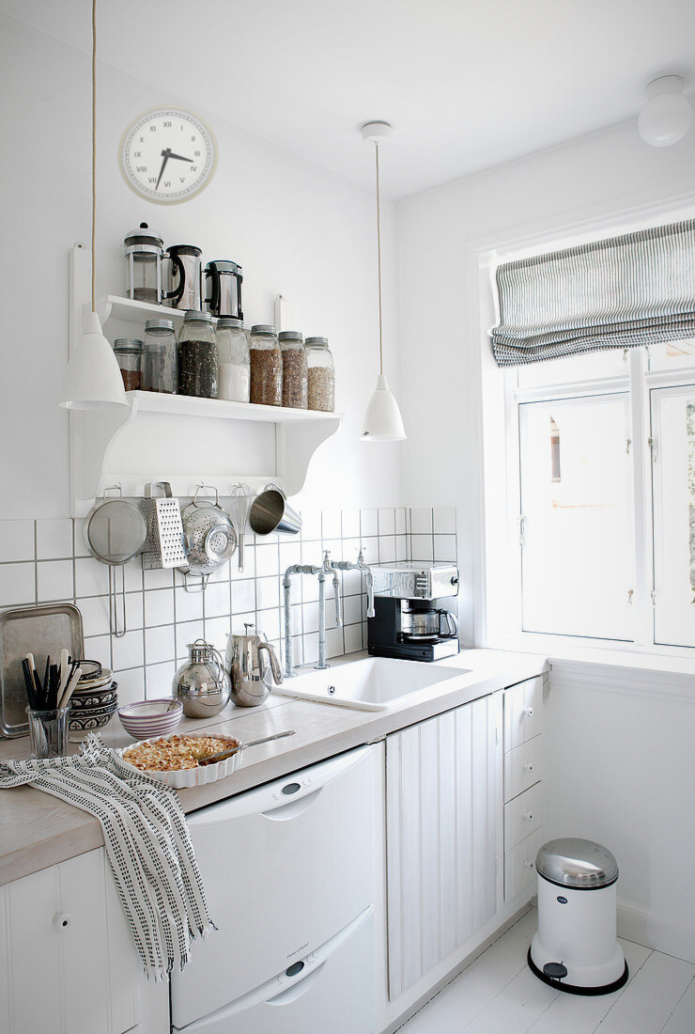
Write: h=3 m=33
